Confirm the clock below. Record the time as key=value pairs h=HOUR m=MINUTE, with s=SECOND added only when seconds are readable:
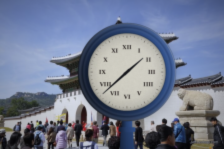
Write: h=1 m=38
